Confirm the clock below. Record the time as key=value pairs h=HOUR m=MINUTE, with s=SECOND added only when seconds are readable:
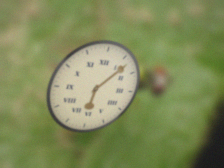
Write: h=6 m=7
